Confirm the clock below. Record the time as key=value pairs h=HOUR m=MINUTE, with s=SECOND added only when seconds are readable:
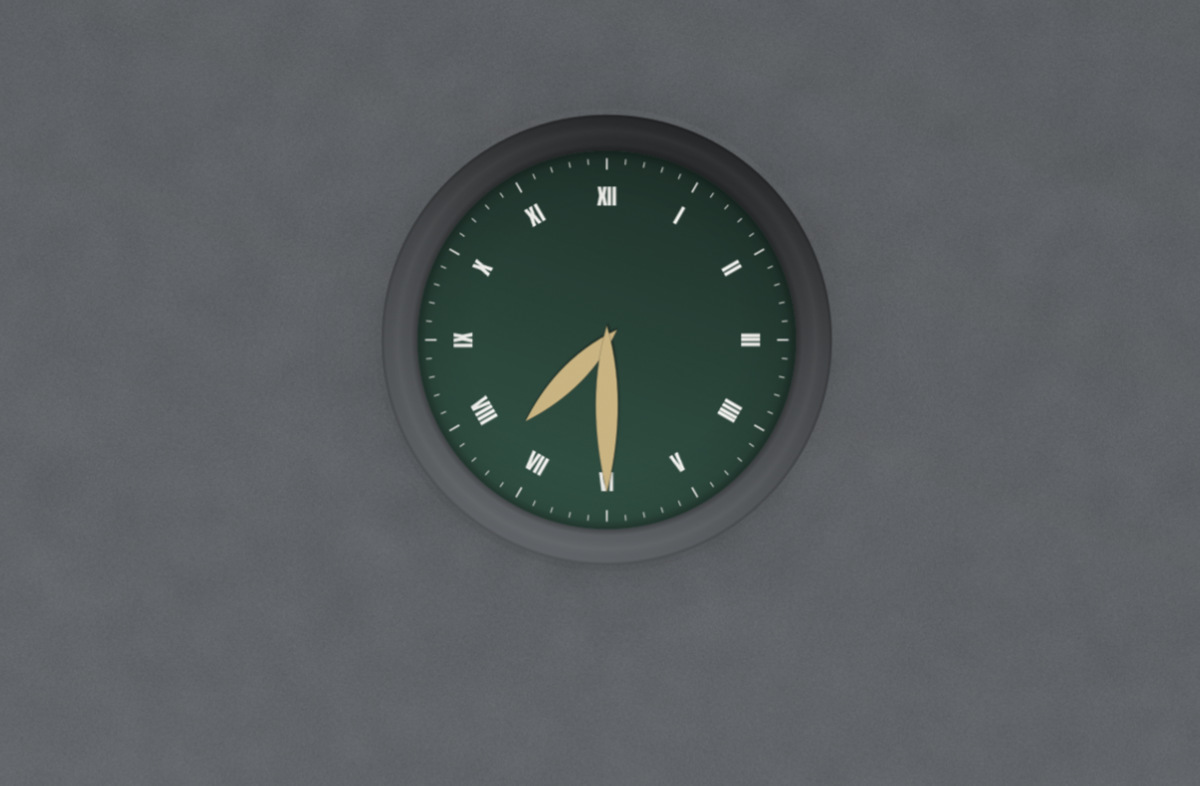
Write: h=7 m=30
